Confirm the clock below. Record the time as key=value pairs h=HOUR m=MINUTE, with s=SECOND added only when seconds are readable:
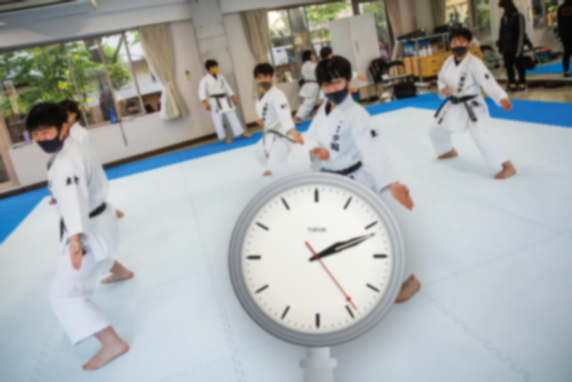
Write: h=2 m=11 s=24
